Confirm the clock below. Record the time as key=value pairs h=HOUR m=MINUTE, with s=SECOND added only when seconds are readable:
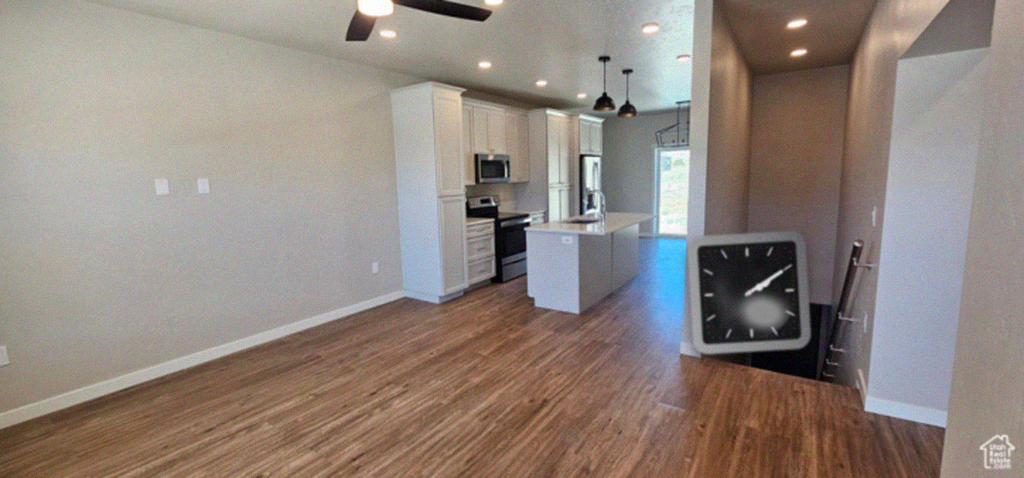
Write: h=2 m=10
